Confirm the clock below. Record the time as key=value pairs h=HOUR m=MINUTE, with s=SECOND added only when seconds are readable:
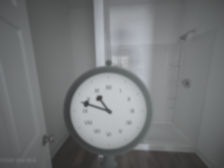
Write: h=10 m=48
